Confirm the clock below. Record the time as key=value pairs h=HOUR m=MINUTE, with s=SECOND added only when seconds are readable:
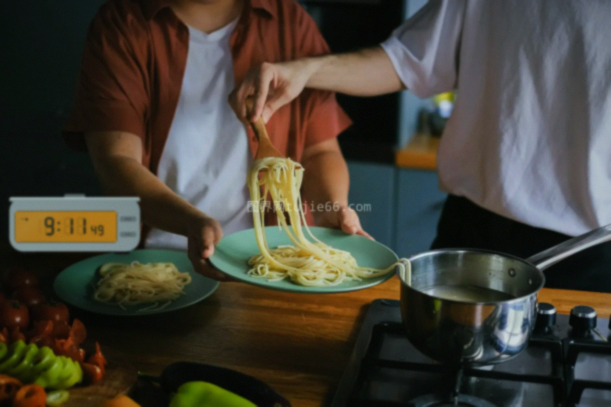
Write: h=9 m=11
